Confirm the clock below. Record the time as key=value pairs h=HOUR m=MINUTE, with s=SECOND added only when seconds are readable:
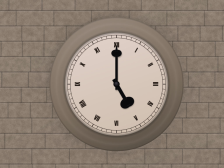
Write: h=5 m=0
